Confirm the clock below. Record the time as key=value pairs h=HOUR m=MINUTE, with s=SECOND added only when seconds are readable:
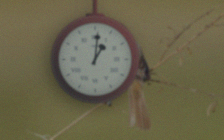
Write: h=1 m=1
